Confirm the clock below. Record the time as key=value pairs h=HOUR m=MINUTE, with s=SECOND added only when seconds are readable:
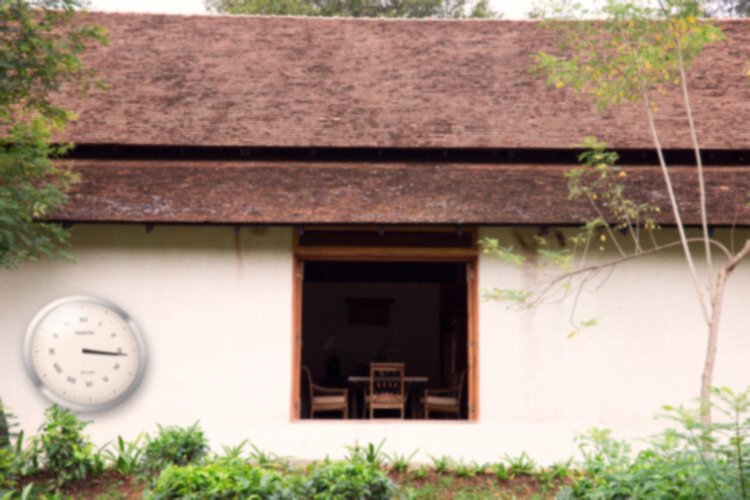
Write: h=3 m=16
